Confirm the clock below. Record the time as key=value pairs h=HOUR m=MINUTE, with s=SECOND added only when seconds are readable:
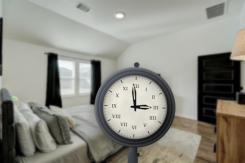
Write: h=2 m=59
